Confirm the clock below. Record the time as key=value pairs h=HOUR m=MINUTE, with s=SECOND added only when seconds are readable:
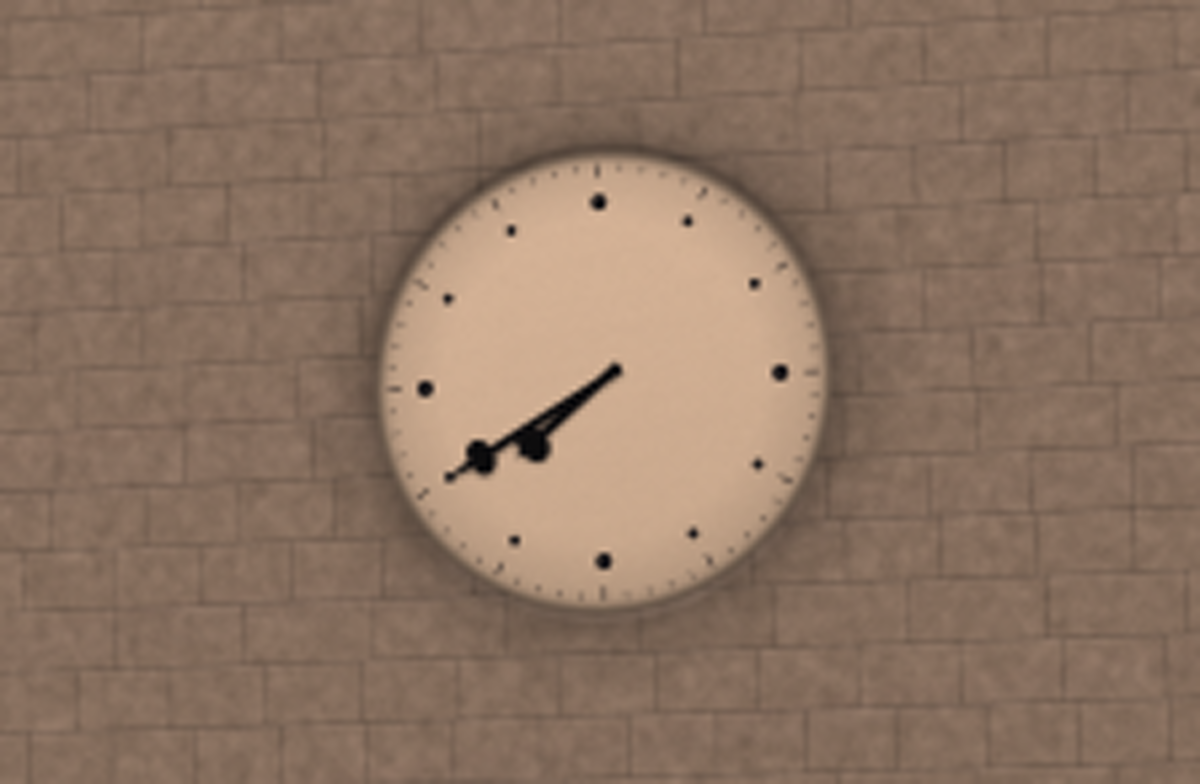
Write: h=7 m=40
